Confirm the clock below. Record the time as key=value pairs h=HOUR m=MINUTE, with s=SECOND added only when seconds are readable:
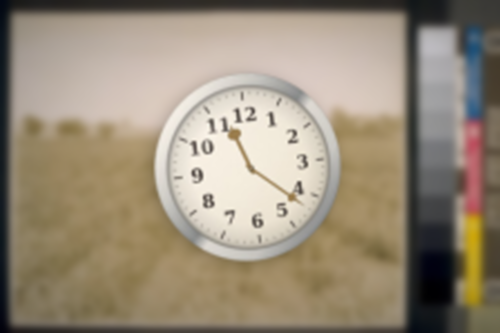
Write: h=11 m=22
